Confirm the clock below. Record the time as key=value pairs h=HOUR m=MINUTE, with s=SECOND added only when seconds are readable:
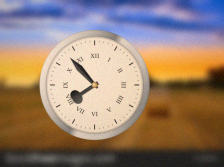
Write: h=7 m=53
